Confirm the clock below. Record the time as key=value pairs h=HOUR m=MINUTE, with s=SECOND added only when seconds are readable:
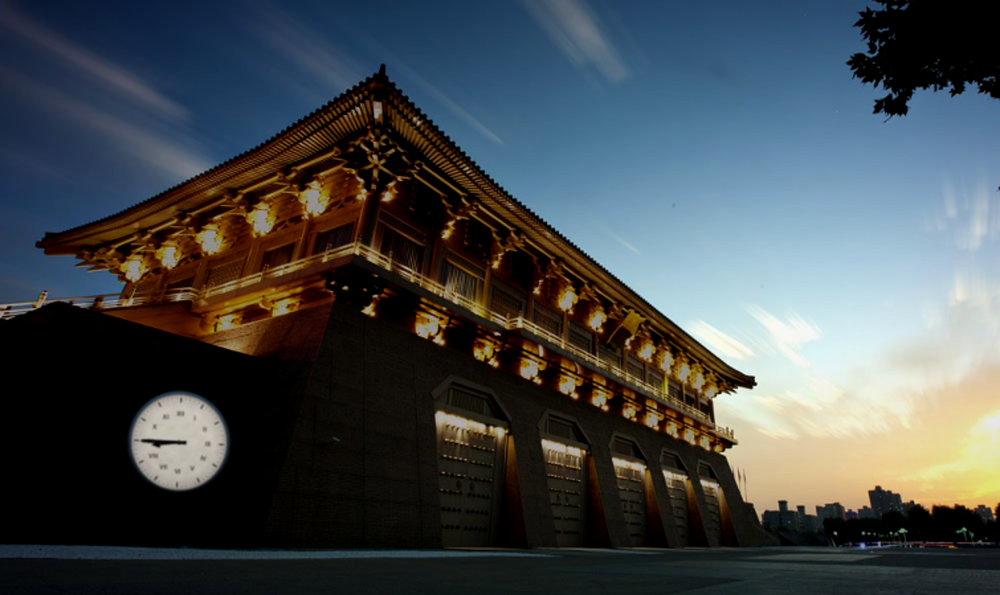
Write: h=8 m=45
